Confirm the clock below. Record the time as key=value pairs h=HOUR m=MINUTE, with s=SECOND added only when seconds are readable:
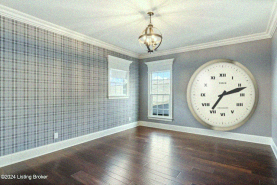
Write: h=7 m=12
